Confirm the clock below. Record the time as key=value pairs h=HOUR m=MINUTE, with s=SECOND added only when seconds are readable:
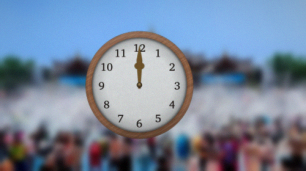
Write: h=12 m=0
